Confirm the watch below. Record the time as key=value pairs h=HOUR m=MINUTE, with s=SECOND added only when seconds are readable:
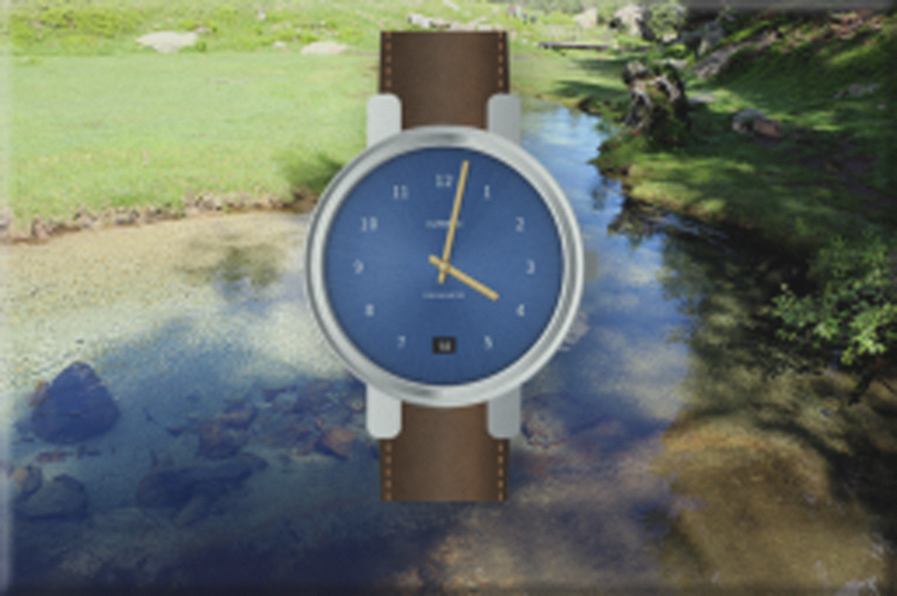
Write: h=4 m=2
